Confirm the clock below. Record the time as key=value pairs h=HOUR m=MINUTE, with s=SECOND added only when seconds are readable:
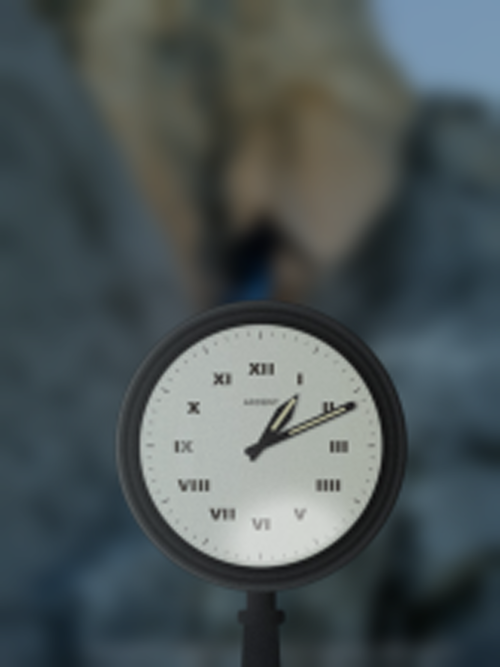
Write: h=1 m=11
